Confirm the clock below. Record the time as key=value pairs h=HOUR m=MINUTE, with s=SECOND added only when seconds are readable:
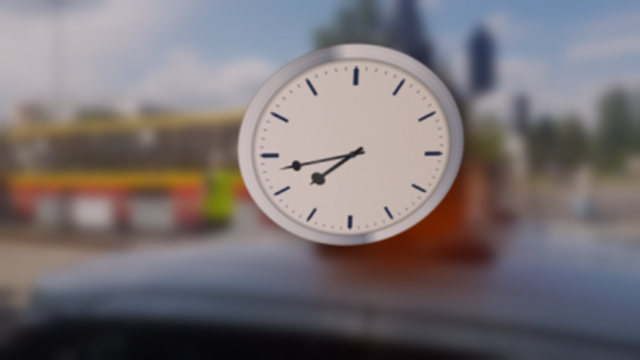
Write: h=7 m=43
